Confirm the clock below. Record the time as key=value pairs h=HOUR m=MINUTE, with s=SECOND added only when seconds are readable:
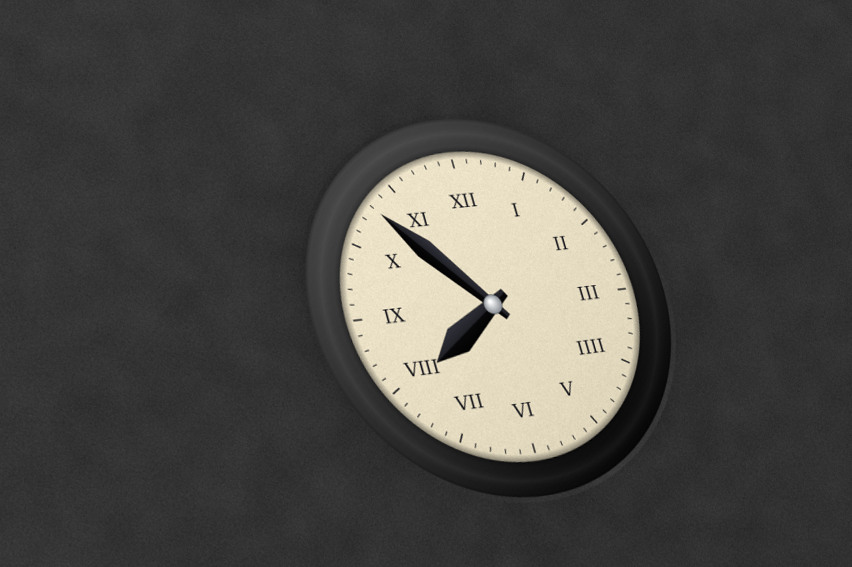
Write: h=7 m=53
